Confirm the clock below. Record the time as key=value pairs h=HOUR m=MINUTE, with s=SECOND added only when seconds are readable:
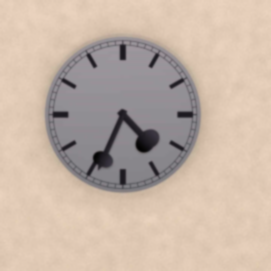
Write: h=4 m=34
